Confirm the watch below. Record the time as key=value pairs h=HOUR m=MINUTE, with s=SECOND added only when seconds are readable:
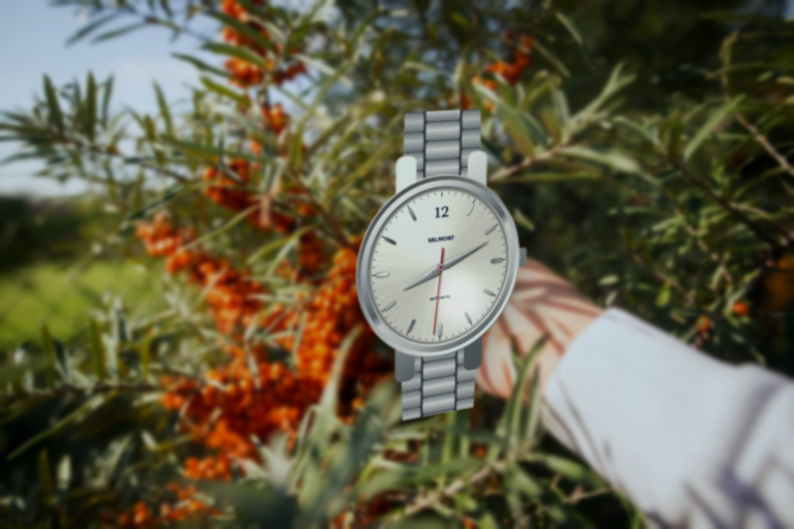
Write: h=8 m=11 s=31
